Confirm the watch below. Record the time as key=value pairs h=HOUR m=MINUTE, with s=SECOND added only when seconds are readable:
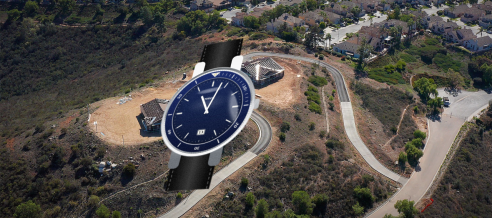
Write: h=11 m=3
